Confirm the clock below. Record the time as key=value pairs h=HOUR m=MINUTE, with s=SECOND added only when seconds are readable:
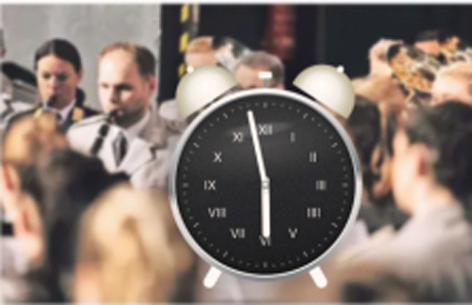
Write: h=5 m=58
